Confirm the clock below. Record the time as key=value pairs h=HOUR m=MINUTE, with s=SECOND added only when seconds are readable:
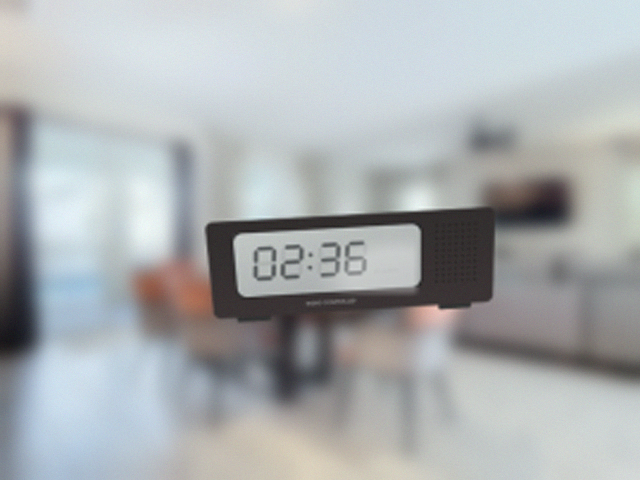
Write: h=2 m=36
